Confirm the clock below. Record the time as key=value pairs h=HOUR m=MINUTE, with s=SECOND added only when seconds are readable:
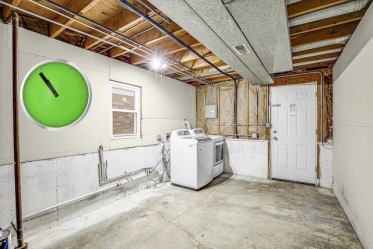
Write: h=10 m=54
